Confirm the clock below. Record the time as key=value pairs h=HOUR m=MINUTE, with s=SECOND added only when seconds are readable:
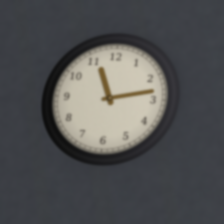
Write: h=11 m=13
